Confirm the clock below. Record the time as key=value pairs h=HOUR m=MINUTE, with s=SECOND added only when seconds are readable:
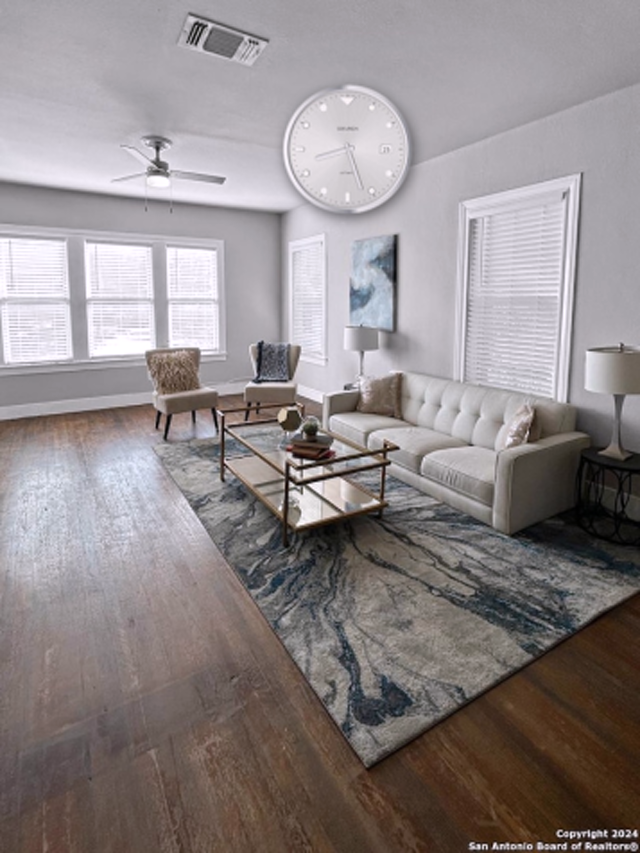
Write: h=8 m=27
